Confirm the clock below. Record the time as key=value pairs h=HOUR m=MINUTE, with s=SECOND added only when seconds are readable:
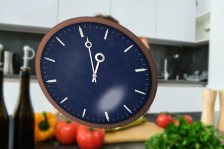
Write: h=1 m=1
